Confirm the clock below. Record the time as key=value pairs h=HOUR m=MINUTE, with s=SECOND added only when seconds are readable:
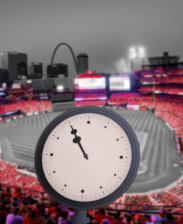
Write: h=10 m=55
